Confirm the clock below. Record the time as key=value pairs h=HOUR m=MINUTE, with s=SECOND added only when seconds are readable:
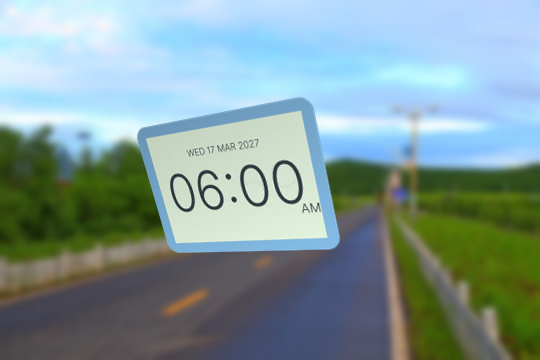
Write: h=6 m=0
